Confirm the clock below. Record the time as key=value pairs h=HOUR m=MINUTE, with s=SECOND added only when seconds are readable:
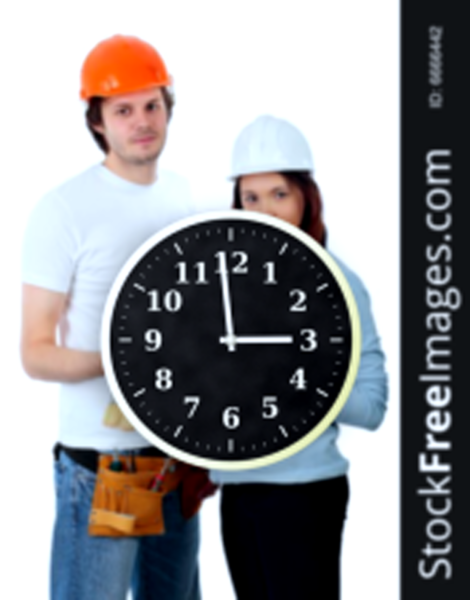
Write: h=2 m=59
